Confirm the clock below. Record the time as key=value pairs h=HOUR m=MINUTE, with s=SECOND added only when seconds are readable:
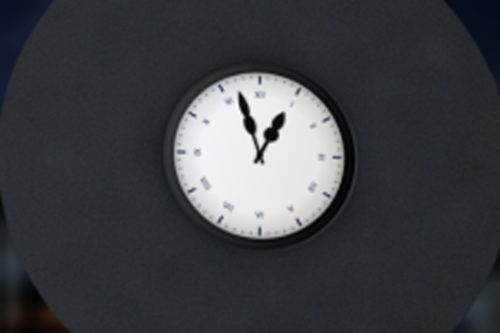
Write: h=12 m=57
